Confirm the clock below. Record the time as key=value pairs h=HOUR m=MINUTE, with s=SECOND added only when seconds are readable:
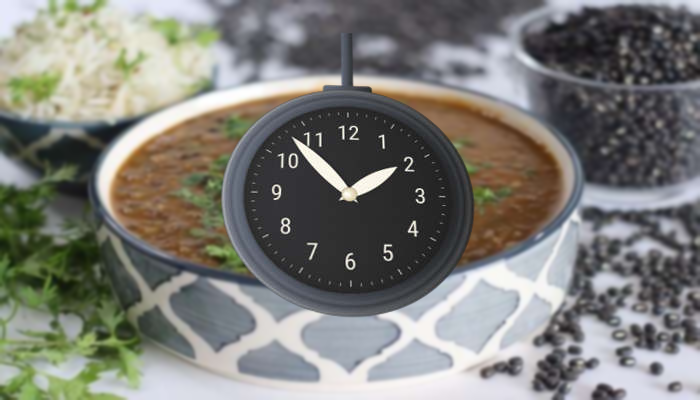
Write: h=1 m=53
